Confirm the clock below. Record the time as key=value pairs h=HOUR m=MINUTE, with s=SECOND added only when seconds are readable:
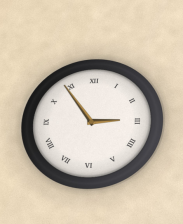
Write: h=2 m=54
